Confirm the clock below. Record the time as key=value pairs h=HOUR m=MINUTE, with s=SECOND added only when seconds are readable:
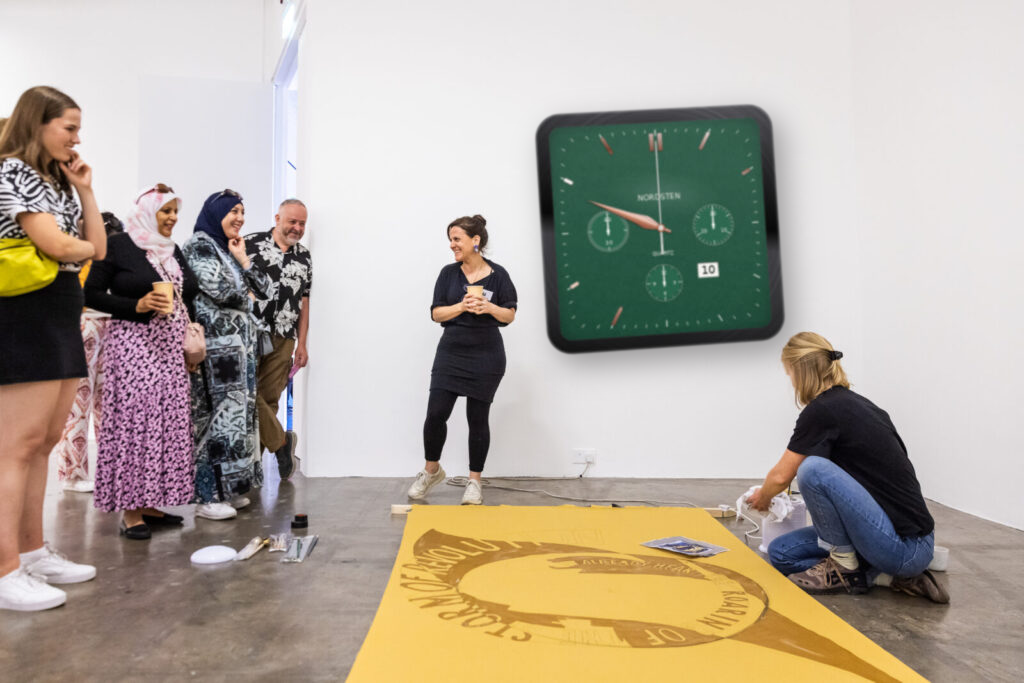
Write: h=9 m=49
